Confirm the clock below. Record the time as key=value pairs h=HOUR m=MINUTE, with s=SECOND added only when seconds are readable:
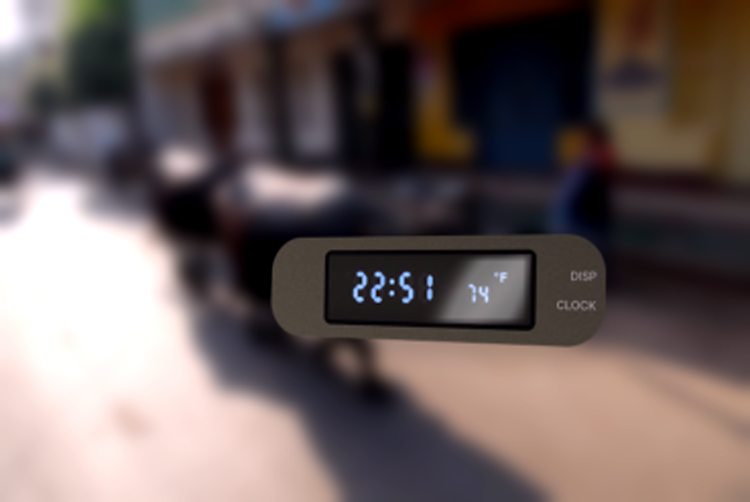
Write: h=22 m=51
